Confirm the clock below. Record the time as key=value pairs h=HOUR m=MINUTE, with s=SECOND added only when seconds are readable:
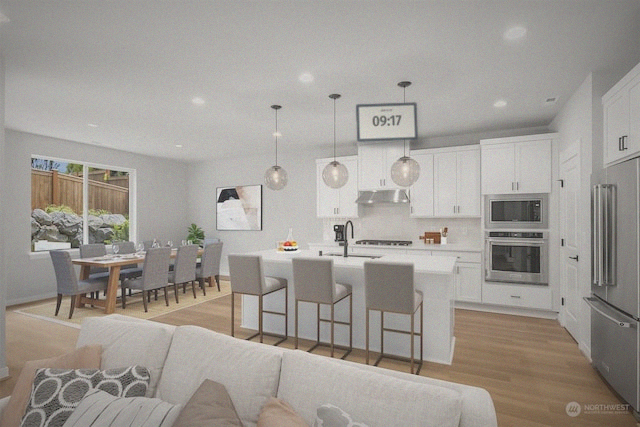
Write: h=9 m=17
